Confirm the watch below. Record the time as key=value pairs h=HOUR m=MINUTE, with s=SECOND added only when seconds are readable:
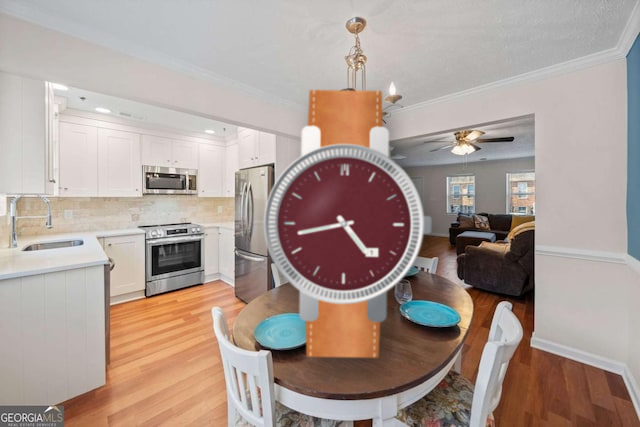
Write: h=4 m=43
